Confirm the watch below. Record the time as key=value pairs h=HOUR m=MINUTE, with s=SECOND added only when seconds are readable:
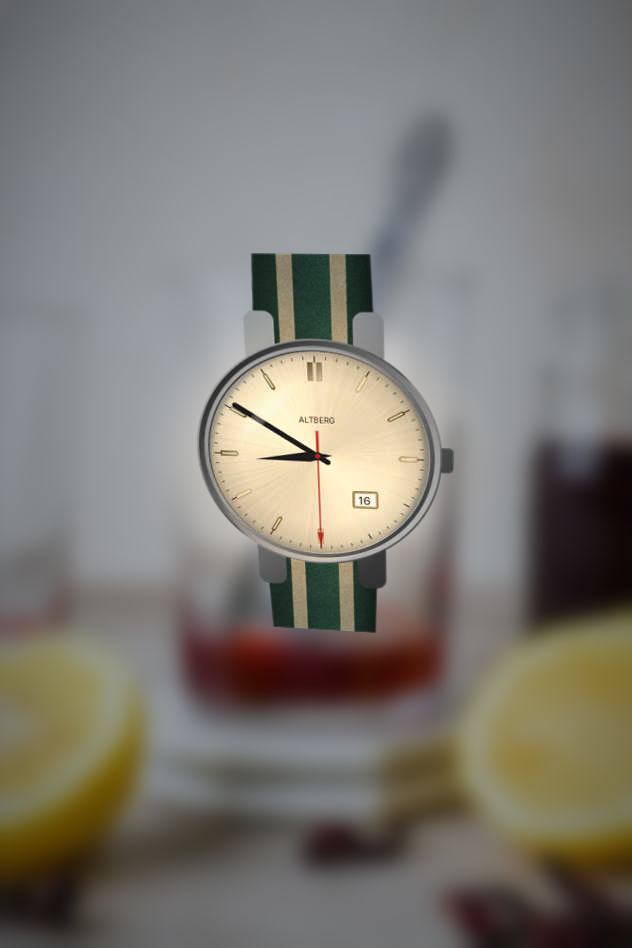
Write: h=8 m=50 s=30
